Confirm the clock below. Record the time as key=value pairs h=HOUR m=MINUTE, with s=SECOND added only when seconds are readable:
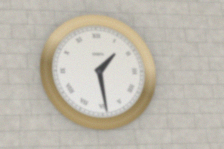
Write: h=1 m=29
